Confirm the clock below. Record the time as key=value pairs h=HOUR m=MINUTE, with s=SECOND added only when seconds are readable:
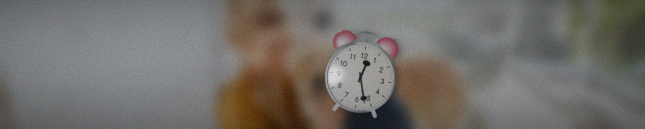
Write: h=12 m=27
